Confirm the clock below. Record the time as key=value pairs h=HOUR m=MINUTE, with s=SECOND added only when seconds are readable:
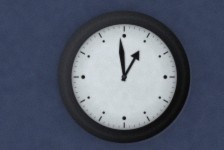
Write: h=12 m=59
